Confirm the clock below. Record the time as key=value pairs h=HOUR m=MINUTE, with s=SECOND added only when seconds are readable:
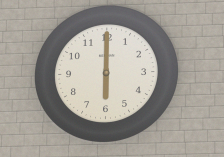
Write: h=6 m=0
